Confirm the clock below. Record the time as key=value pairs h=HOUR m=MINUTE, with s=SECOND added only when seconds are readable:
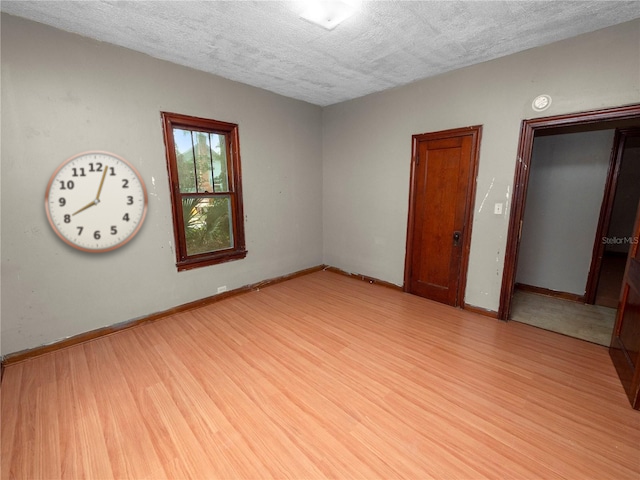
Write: h=8 m=3
